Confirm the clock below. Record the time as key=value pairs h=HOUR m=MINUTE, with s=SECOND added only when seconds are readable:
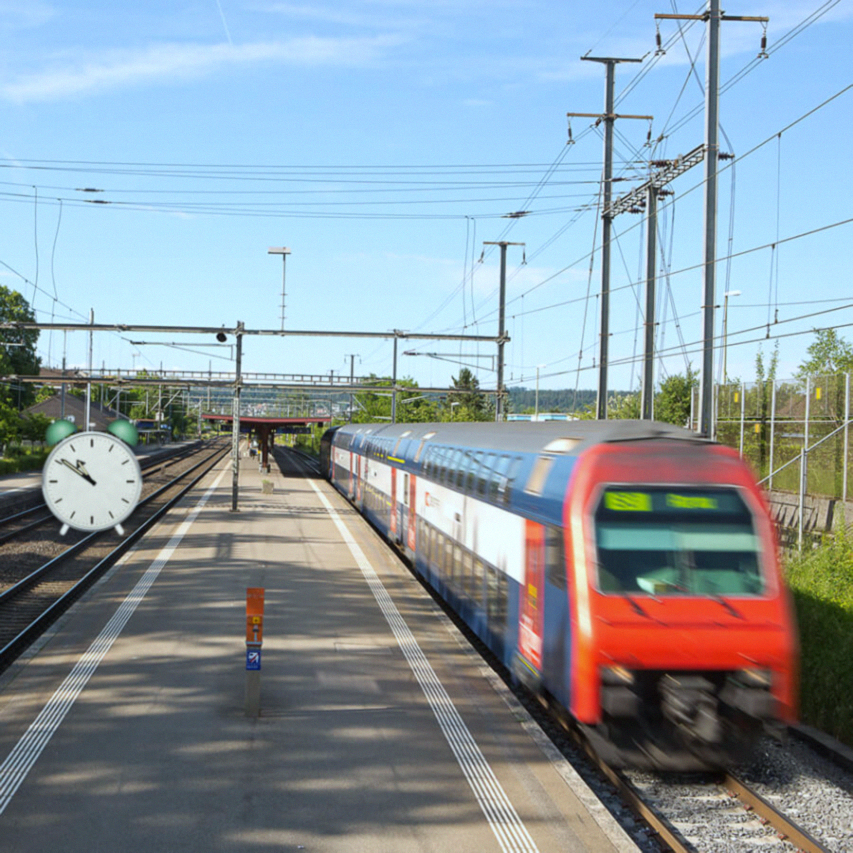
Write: h=10 m=51
